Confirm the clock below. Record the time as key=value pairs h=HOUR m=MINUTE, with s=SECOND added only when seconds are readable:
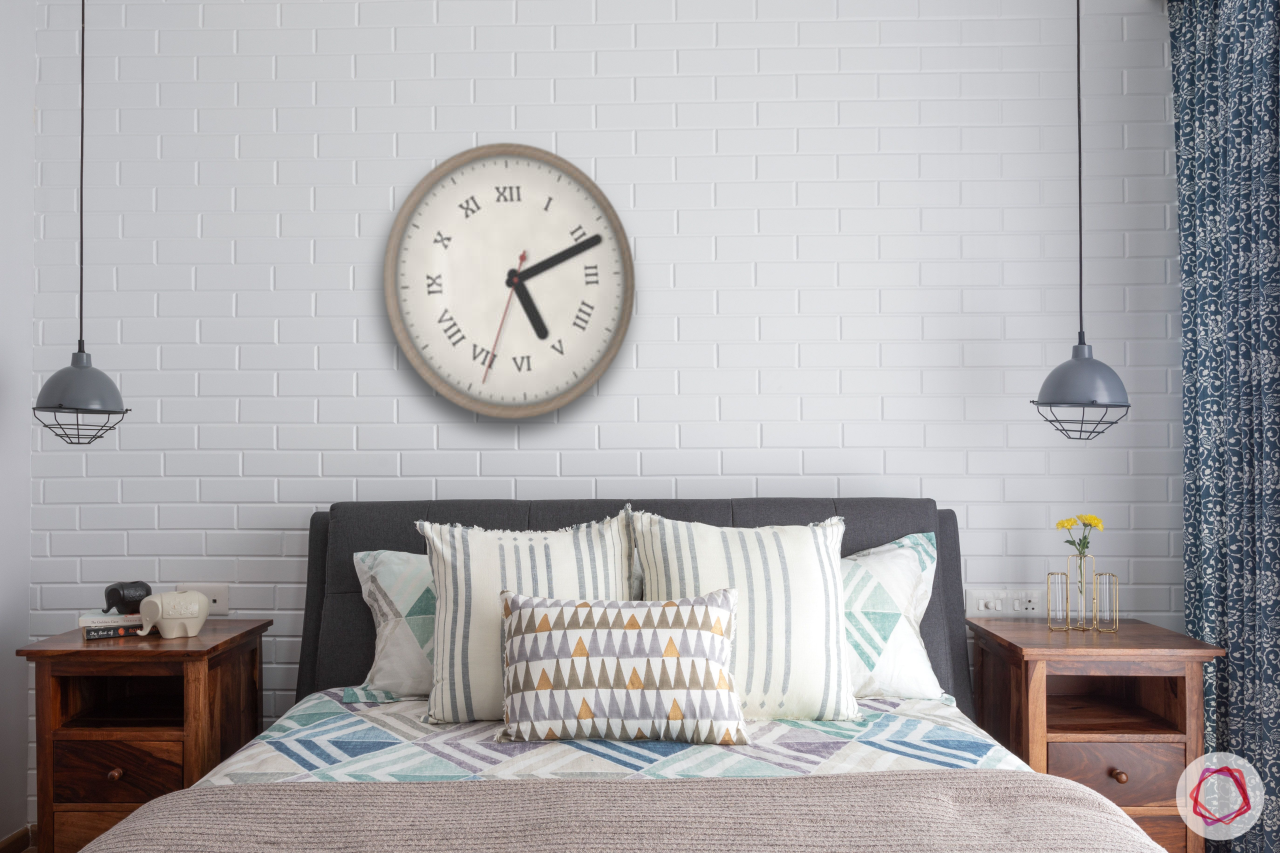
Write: h=5 m=11 s=34
